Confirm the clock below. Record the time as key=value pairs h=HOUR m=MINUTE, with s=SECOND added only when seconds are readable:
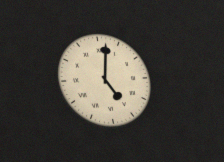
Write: h=5 m=2
